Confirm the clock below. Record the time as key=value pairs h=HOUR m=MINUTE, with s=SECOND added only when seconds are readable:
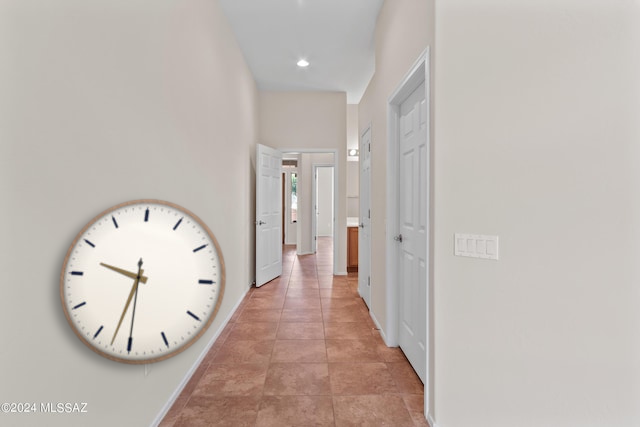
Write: h=9 m=32 s=30
